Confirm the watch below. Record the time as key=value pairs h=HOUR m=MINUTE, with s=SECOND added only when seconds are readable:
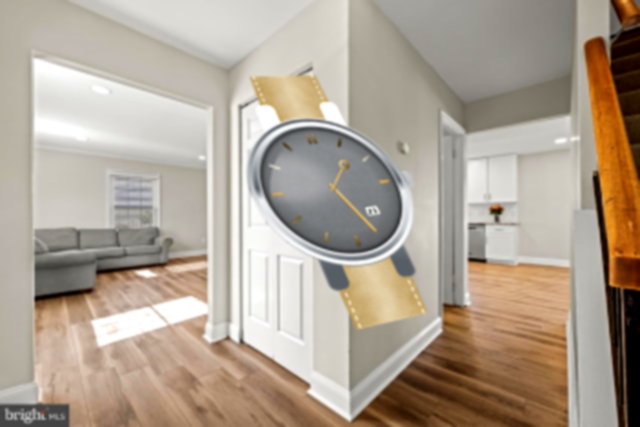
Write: h=1 m=26
